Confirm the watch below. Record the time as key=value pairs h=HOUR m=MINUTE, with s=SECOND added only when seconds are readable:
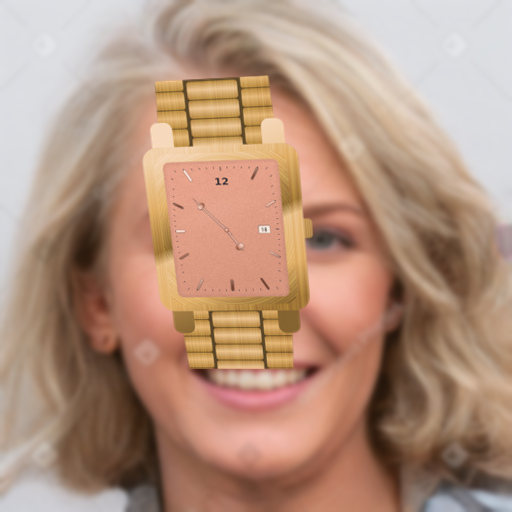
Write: h=4 m=53
